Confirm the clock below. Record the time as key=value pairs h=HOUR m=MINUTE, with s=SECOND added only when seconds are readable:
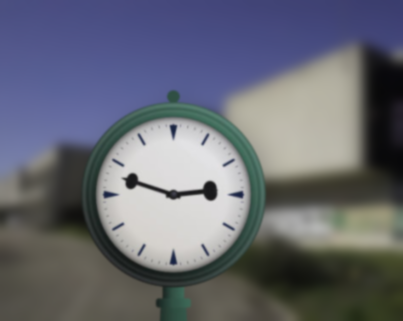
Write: h=2 m=48
